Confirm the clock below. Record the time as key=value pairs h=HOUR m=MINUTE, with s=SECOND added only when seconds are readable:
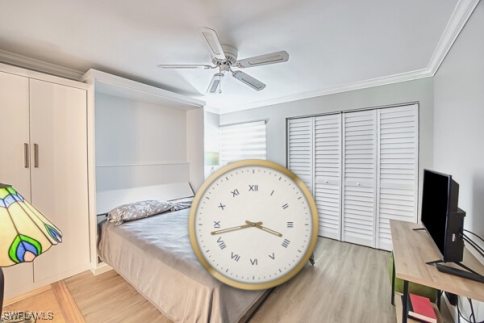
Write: h=3 m=43
